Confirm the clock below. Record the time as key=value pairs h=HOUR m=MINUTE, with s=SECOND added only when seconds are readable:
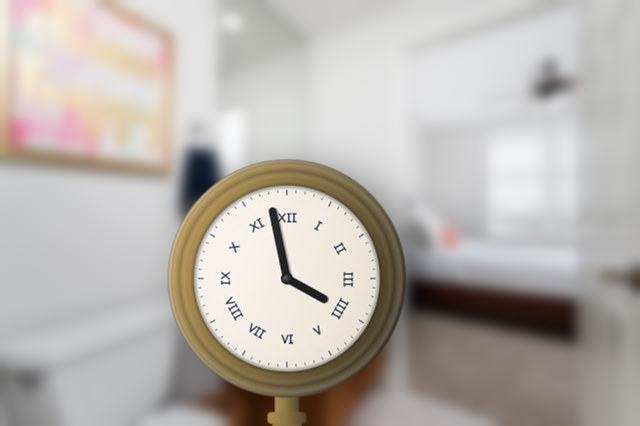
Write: h=3 m=58
